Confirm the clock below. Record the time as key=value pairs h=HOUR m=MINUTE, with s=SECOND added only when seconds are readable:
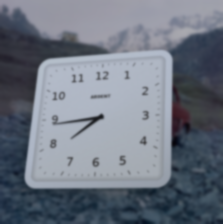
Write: h=7 m=44
